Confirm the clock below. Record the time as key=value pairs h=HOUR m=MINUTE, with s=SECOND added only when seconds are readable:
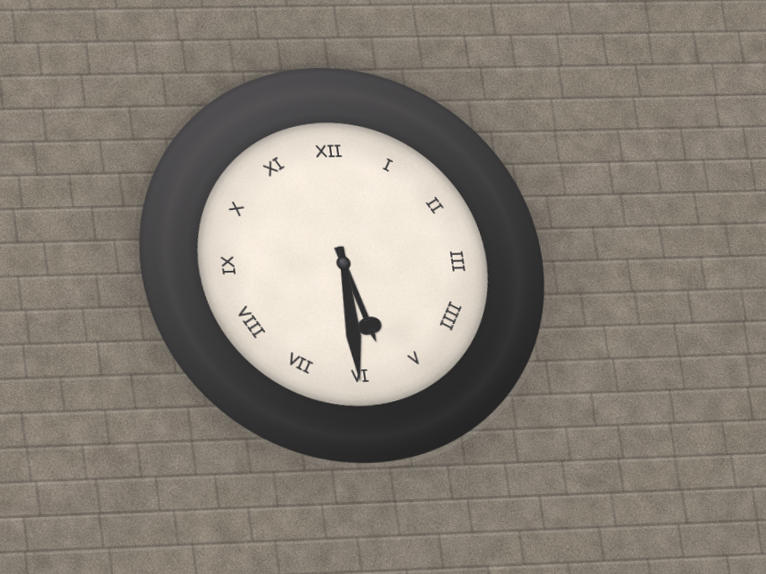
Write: h=5 m=30
